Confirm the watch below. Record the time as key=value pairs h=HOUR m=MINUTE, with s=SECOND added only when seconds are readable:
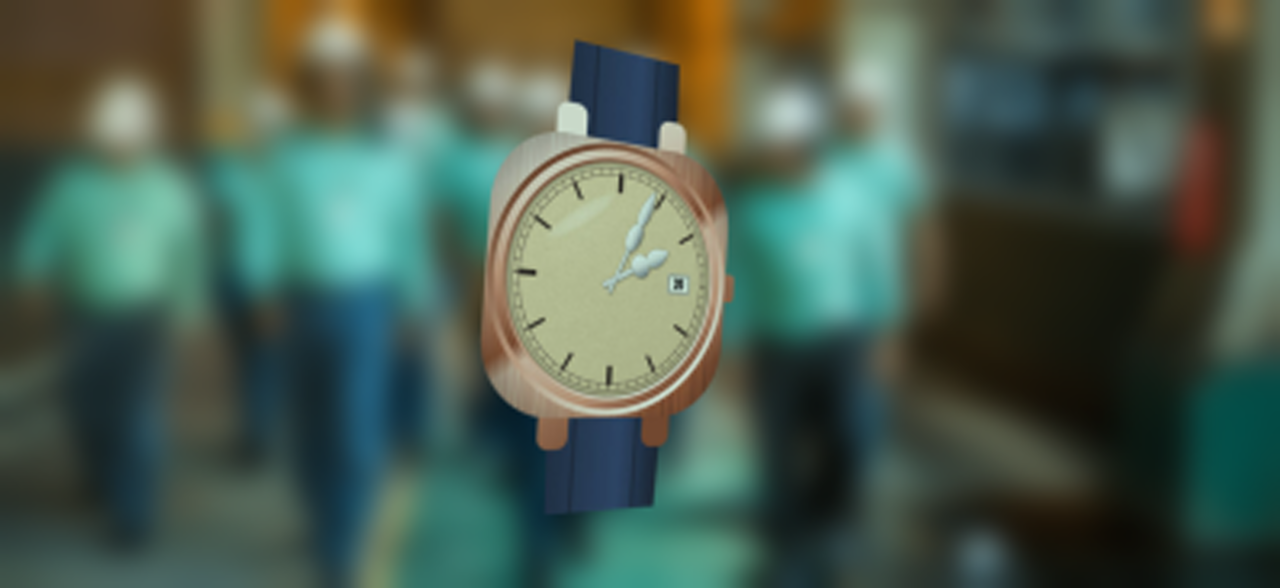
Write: h=2 m=4
